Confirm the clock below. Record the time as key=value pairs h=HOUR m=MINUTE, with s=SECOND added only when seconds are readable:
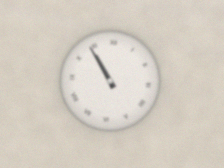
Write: h=10 m=54
